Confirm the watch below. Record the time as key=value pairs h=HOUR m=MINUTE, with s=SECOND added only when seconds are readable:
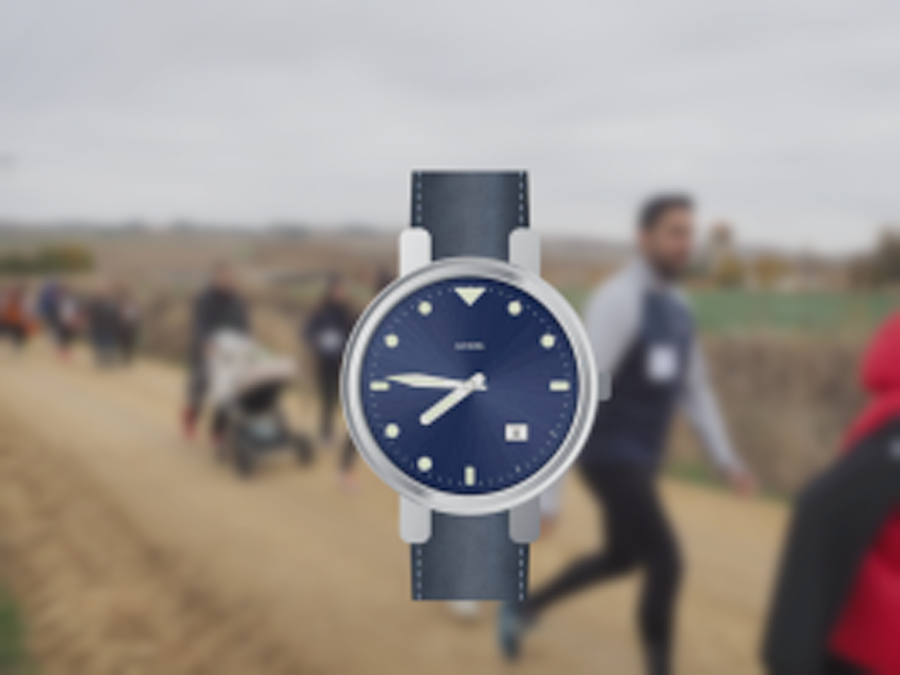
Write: h=7 m=46
